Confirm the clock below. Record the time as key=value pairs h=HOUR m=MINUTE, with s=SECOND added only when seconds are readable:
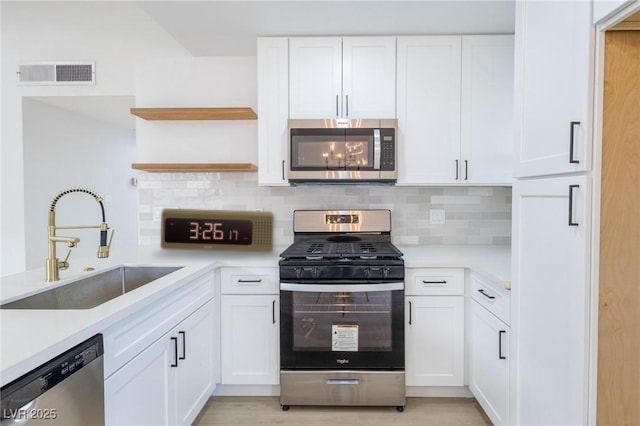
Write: h=3 m=26
